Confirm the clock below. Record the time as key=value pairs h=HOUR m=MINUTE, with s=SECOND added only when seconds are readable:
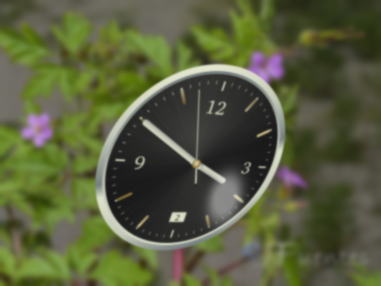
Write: h=3 m=49 s=57
